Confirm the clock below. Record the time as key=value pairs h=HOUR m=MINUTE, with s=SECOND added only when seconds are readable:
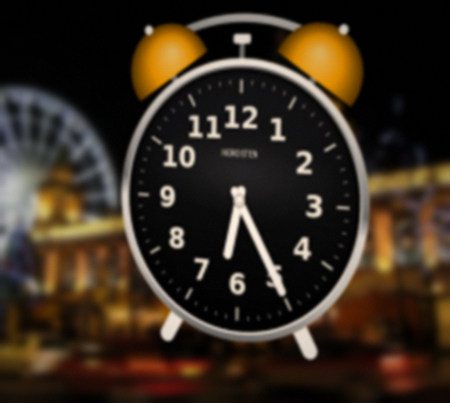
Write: h=6 m=25
